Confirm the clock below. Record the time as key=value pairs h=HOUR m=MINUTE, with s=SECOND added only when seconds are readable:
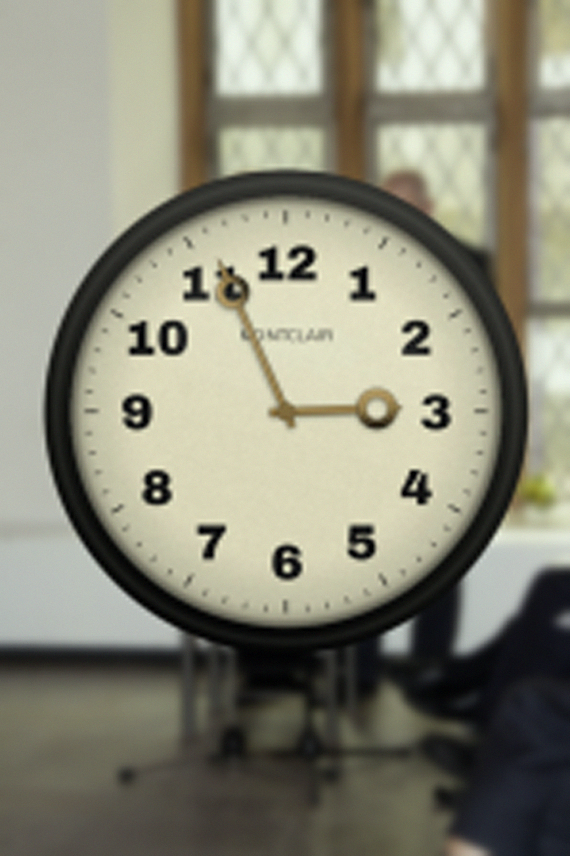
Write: h=2 m=56
